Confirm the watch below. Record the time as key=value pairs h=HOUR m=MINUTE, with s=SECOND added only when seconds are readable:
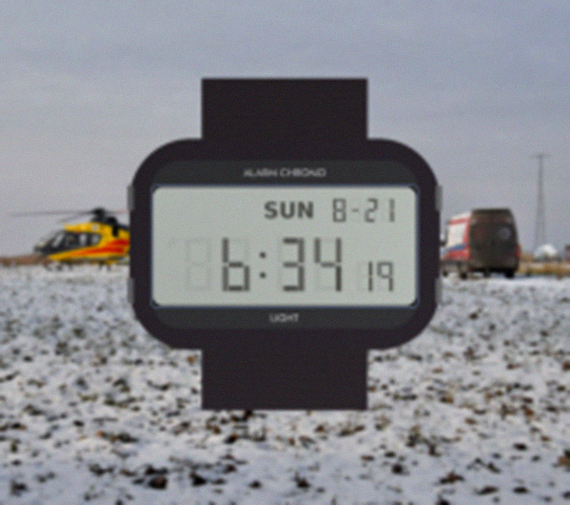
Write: h=6 m=34 s=19
